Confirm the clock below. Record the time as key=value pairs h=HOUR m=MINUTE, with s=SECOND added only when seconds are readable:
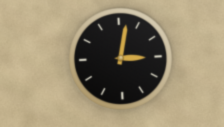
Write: h=3 m=2
